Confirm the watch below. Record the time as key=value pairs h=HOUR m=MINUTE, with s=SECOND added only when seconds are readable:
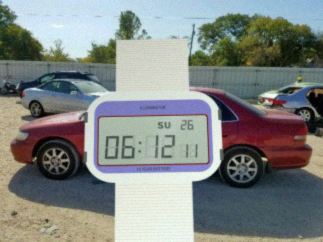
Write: h=6 m=12 s=11
